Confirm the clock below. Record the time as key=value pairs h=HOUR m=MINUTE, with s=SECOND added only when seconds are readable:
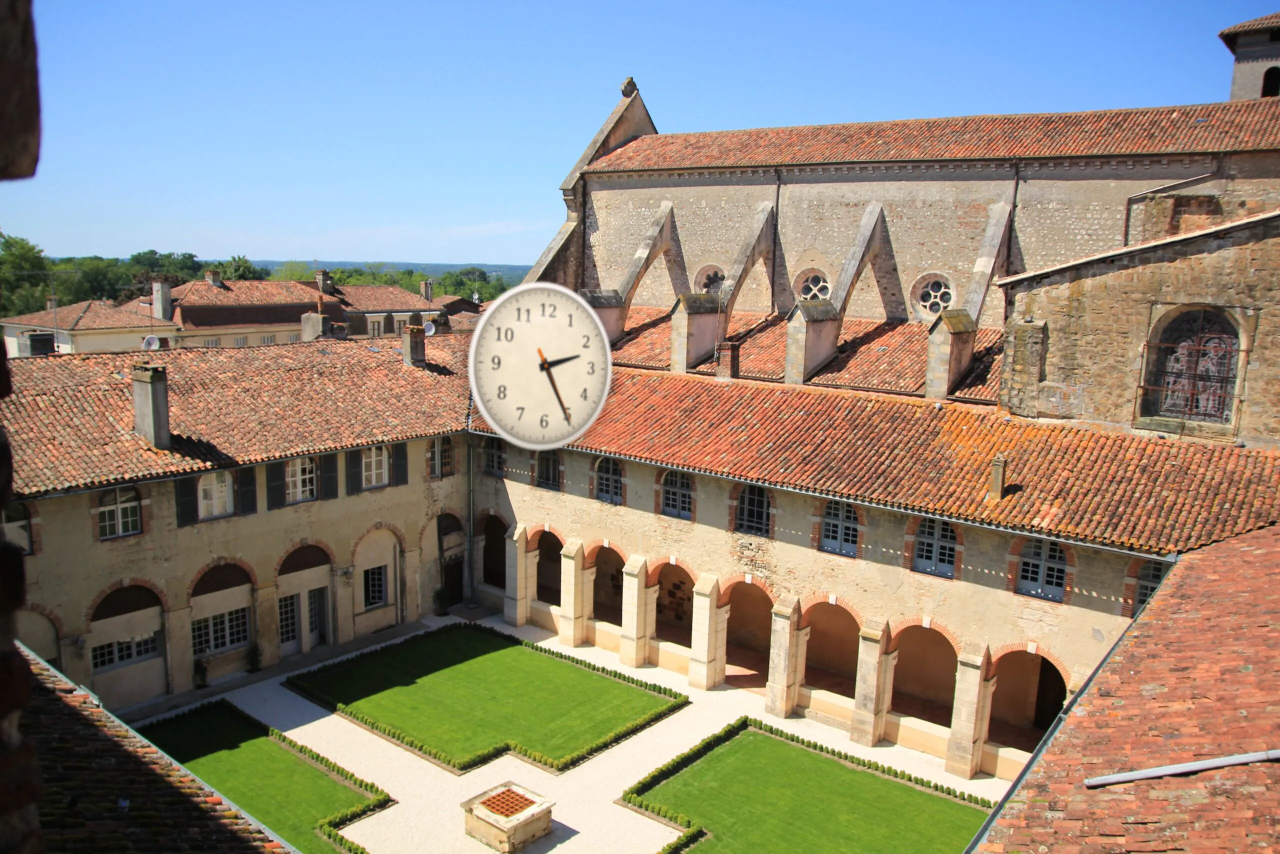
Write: h=2 m=25 s=25
